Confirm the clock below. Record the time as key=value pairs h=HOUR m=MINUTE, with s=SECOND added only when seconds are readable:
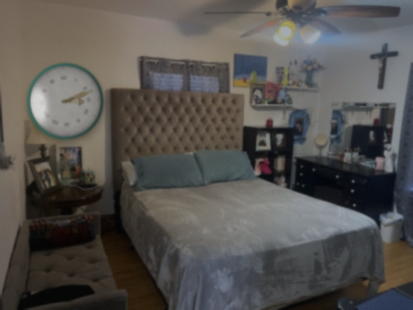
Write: h=3 m=12
